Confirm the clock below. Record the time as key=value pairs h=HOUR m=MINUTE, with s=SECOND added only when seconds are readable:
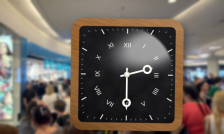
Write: h=2 m=30
